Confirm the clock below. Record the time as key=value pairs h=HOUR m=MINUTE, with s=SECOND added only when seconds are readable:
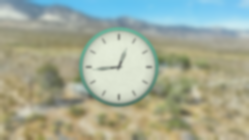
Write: h=12 m=44
